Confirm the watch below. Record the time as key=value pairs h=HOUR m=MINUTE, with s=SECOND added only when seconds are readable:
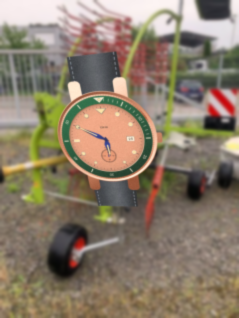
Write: h=5 m=50
